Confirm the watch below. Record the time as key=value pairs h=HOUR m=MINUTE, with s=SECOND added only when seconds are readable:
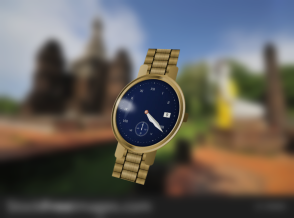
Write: h=4 m=21
